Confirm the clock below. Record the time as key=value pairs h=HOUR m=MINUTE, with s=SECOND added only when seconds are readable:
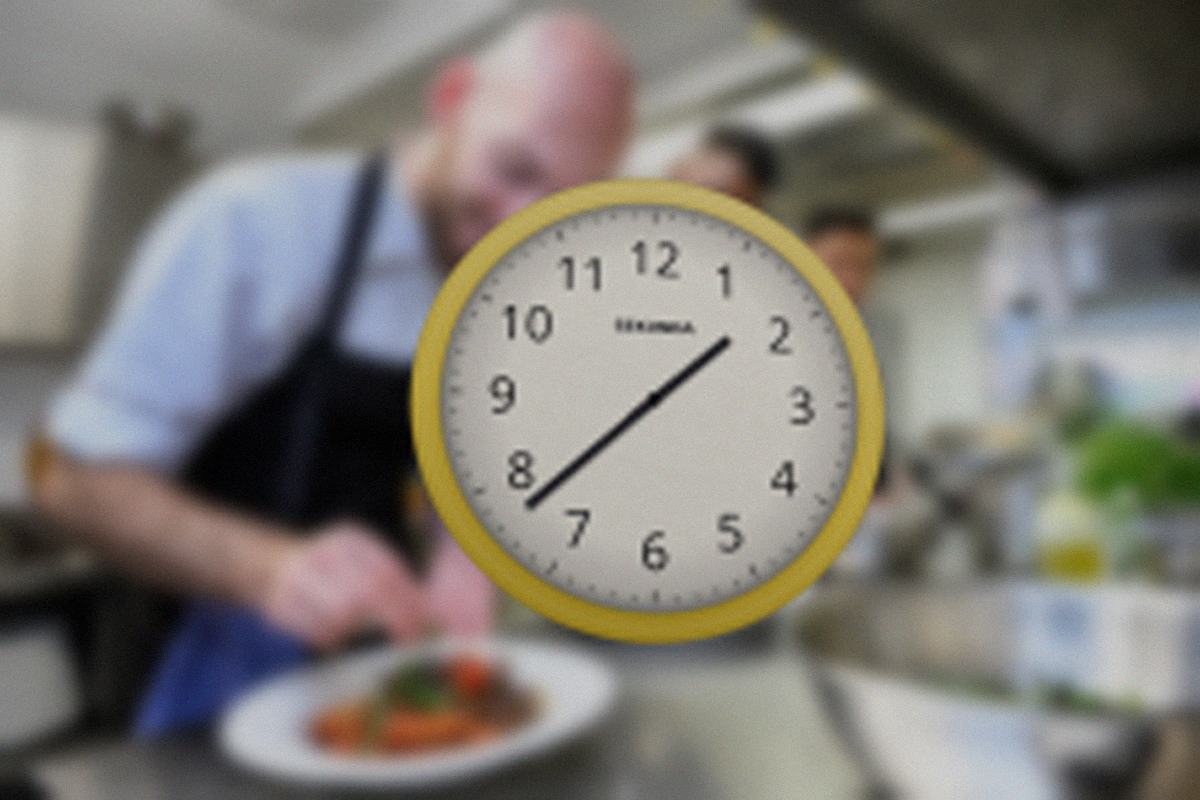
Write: h=1 m=38
